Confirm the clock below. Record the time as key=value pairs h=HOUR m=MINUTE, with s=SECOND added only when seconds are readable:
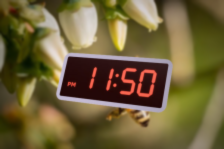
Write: h=11 m=50
